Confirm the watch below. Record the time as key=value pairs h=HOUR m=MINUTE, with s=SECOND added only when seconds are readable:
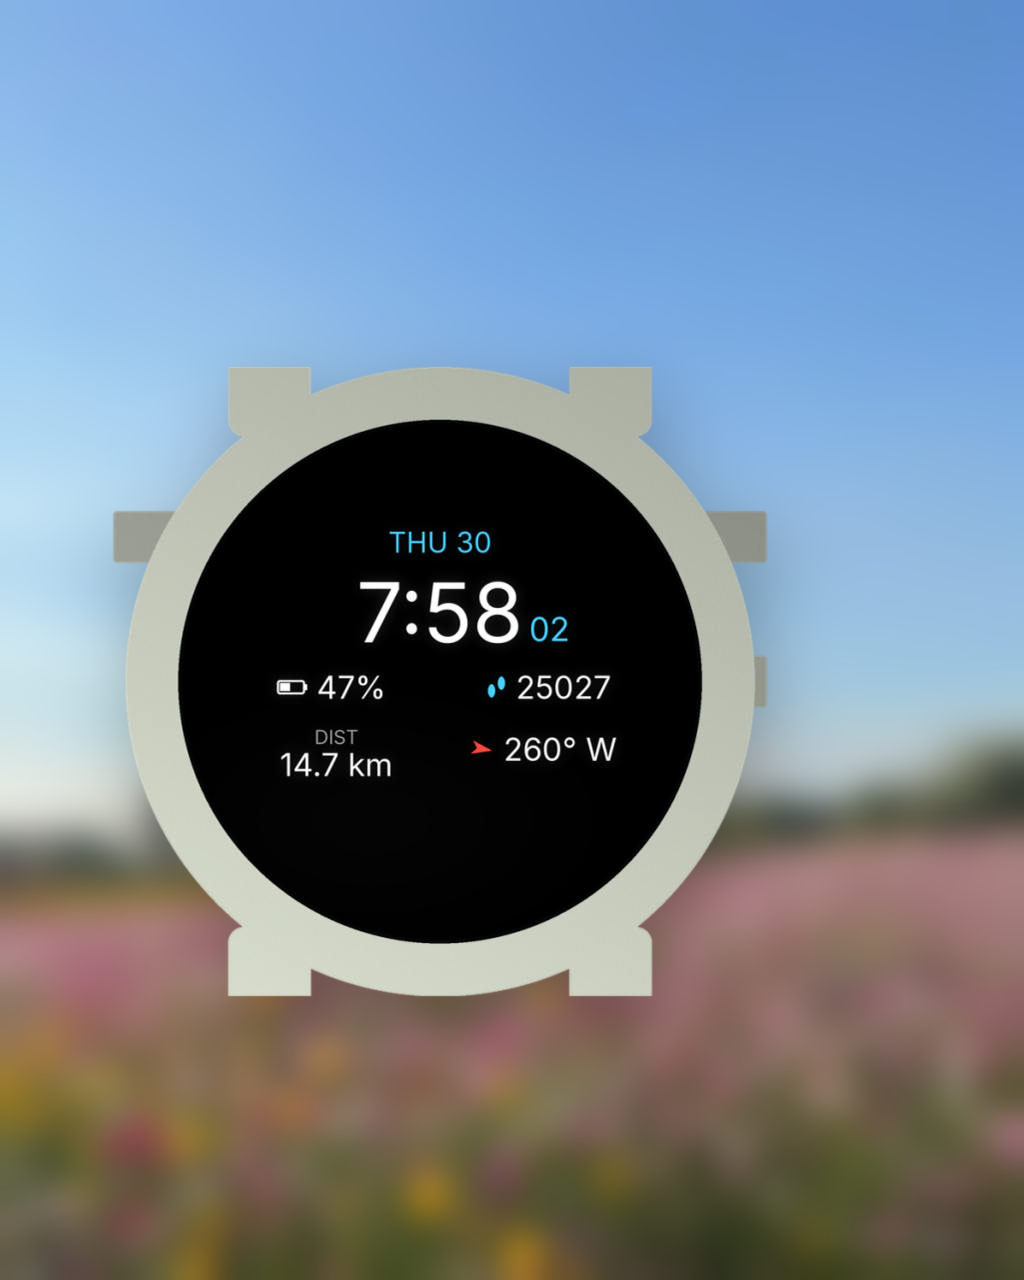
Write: h=7 m=58 s=2
